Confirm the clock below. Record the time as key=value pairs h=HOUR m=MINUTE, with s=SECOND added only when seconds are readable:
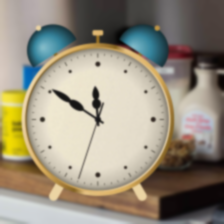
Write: h=11 m=50 s=33
